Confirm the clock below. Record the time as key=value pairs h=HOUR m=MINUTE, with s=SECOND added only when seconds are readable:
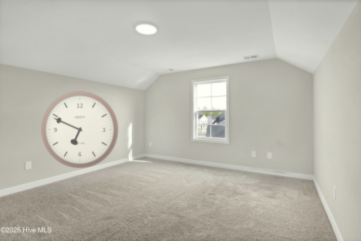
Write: h=6 m=49
